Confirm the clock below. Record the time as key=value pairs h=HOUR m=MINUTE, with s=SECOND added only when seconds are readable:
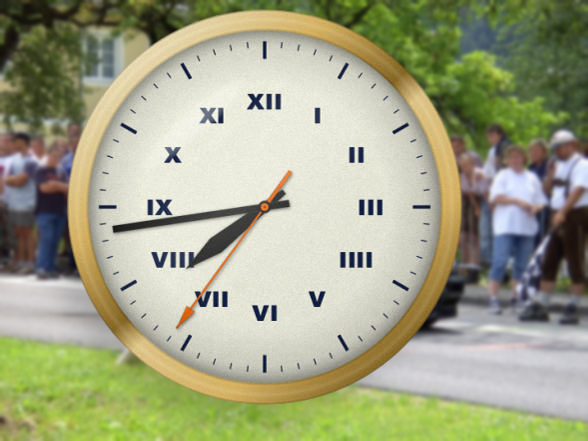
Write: h=7 m=43 s=36
